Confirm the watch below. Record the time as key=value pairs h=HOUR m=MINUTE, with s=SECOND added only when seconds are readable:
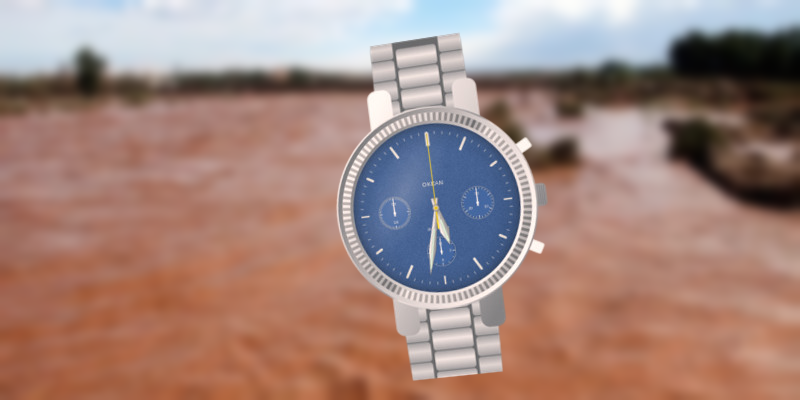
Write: h=5 m=32
